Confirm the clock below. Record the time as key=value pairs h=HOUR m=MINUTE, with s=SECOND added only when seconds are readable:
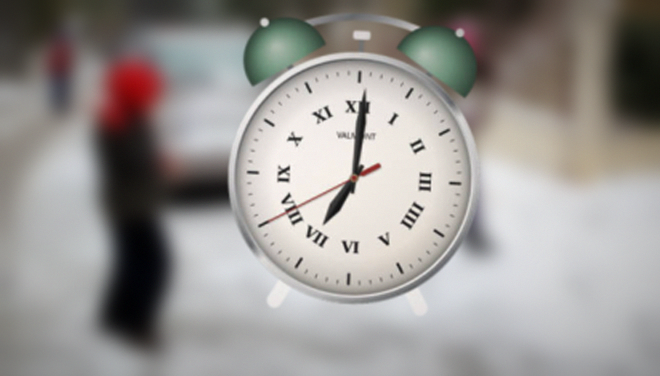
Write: h=7 m=0 s=40
